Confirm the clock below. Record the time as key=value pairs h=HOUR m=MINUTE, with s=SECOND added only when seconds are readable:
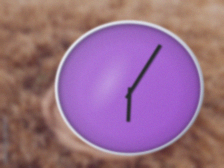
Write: h=6 m=5
